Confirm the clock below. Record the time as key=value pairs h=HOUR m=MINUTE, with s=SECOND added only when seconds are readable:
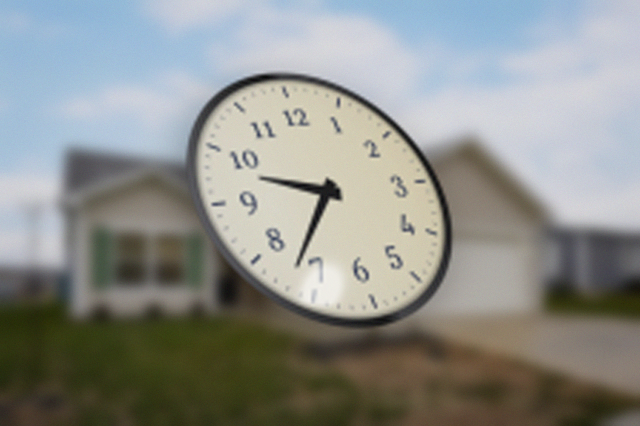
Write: h=9 m=37
